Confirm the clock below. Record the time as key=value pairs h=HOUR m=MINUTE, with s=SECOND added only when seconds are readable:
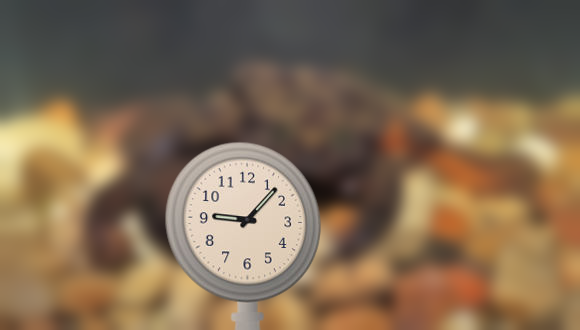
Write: h=9 m=7
